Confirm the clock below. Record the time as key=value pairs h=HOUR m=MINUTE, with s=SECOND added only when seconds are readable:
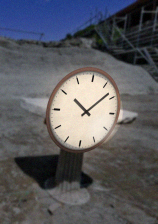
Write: h=10 m=8
